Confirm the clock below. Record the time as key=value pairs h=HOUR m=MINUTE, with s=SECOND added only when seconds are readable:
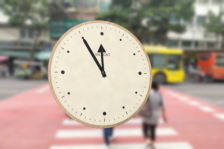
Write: h=11 m=55
